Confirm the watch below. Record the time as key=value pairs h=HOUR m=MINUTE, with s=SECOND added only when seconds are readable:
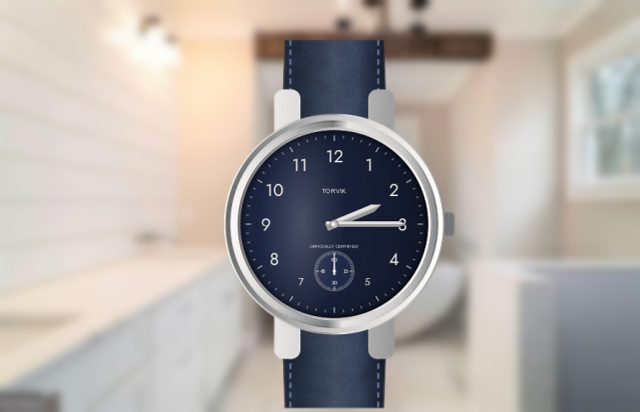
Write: h=2 m=15
